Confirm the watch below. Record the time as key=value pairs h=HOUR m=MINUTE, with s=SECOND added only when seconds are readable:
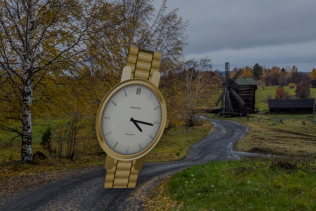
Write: h=4 m=16
